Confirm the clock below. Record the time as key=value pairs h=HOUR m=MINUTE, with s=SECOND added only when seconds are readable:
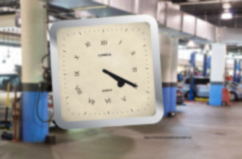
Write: h=4 m=20
